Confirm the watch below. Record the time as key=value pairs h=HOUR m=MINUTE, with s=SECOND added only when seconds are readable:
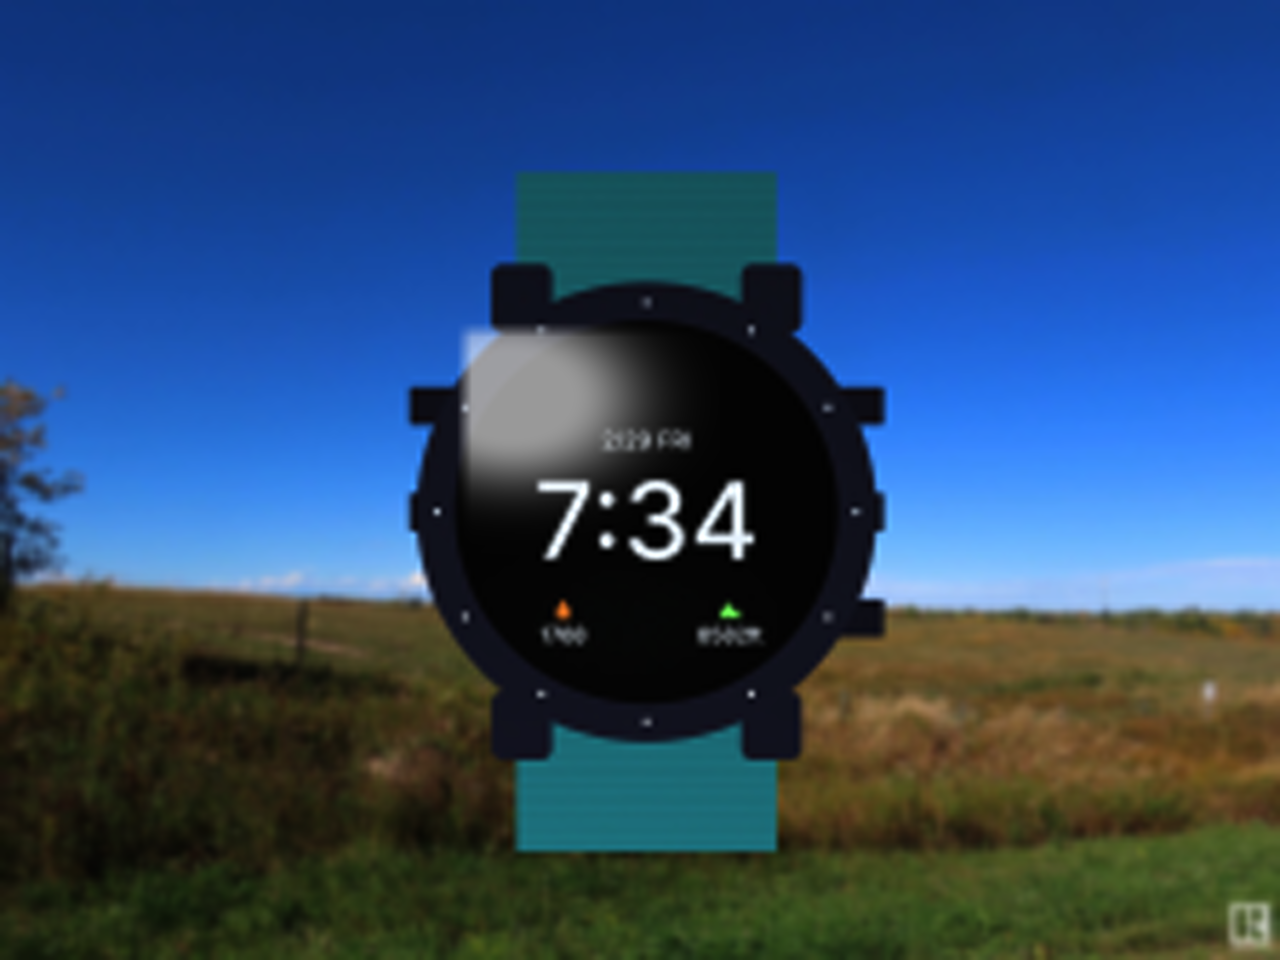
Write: h=7 m=34
